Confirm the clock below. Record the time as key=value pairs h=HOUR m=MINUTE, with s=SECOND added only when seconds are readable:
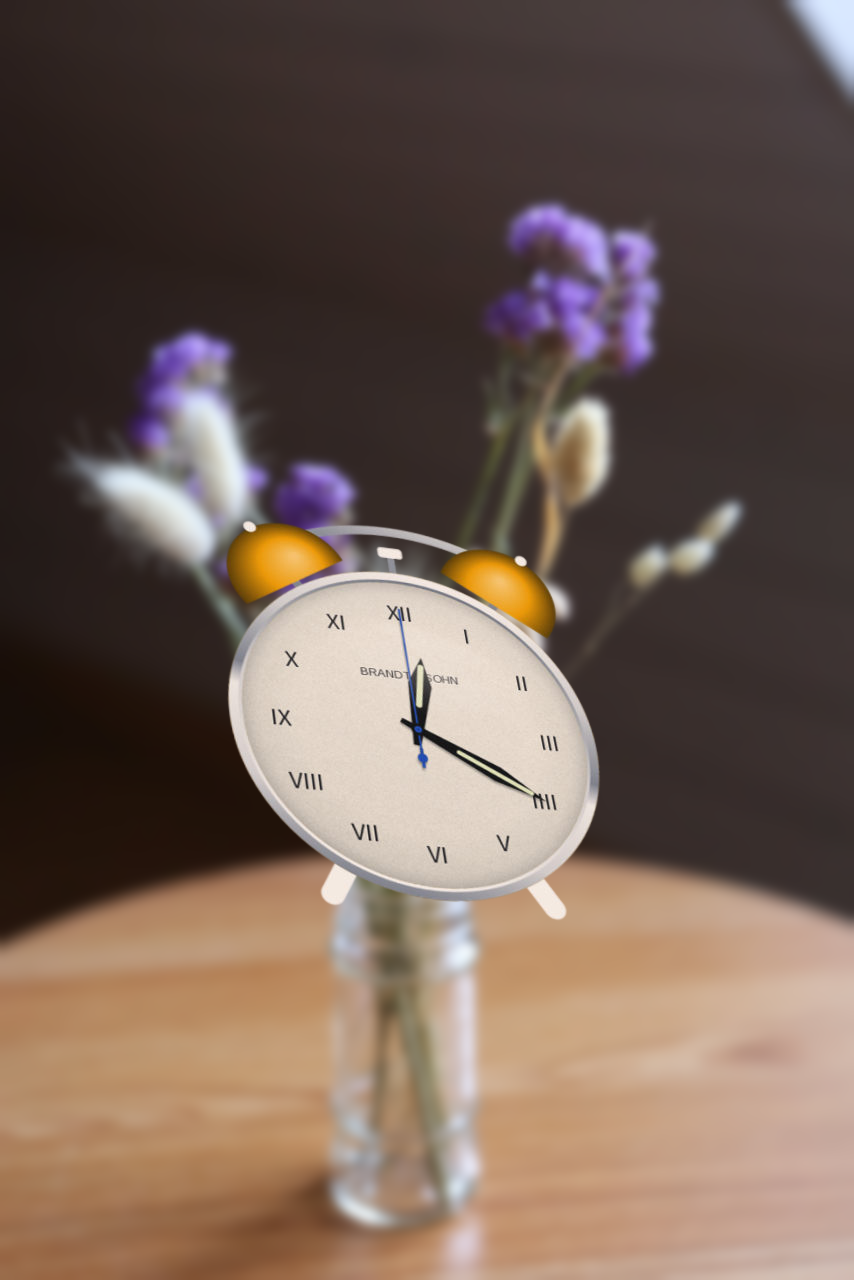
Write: h=12 m=20 s=0
